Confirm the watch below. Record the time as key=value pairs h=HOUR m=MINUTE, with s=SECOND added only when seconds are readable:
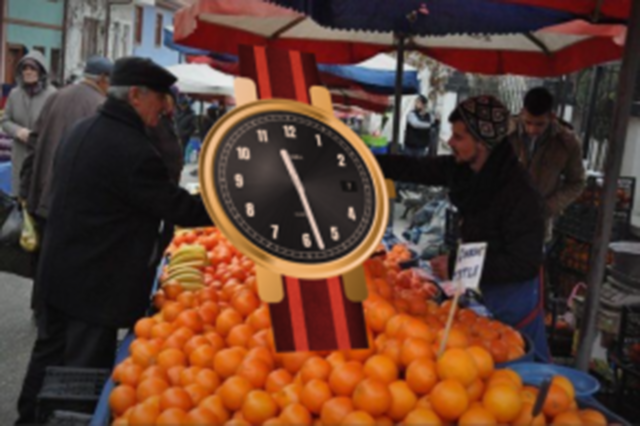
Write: h=11 m=28
